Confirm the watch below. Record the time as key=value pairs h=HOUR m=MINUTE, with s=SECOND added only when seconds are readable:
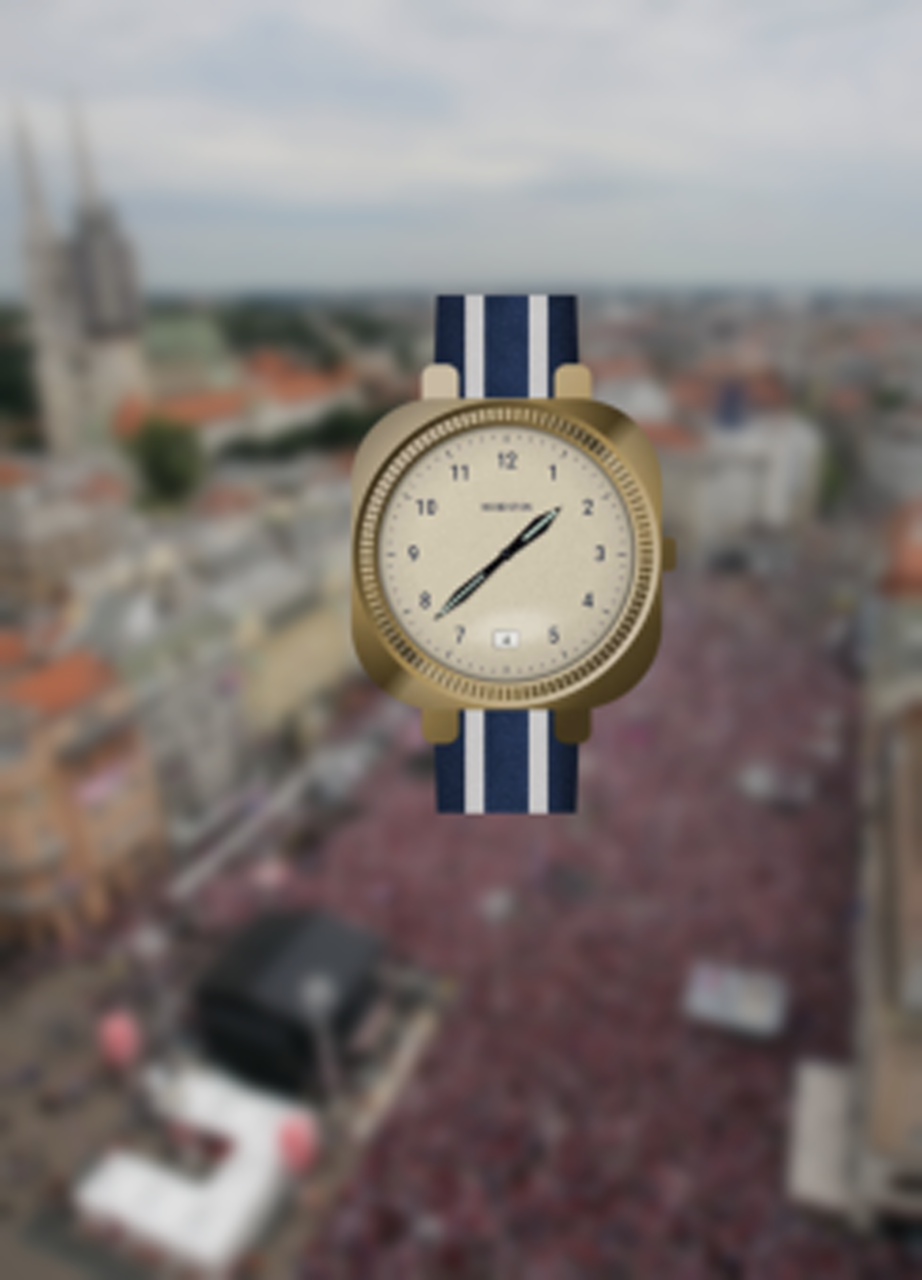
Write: h=1 m=38
